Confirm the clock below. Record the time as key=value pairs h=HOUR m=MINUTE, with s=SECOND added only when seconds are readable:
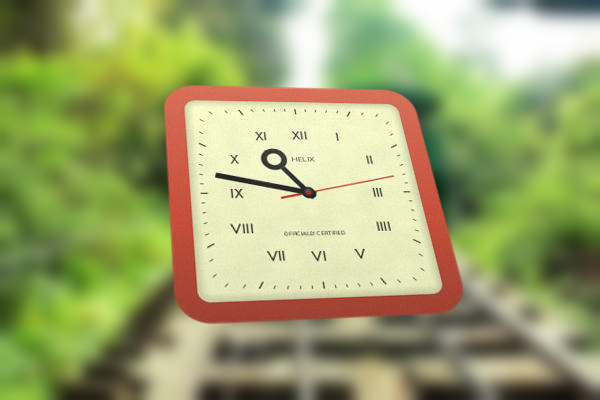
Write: h=10 m=47 s=13
